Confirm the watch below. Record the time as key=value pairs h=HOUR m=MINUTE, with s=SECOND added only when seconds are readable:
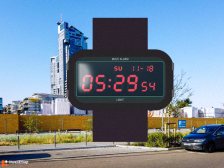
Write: h=5 m=29 s=54
